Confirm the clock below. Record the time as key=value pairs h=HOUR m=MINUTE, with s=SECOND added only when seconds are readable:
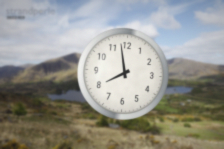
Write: h=7 m=58
